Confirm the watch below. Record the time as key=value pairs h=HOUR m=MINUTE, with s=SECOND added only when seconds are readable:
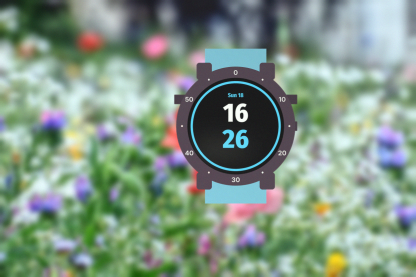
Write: h=16 m=26
